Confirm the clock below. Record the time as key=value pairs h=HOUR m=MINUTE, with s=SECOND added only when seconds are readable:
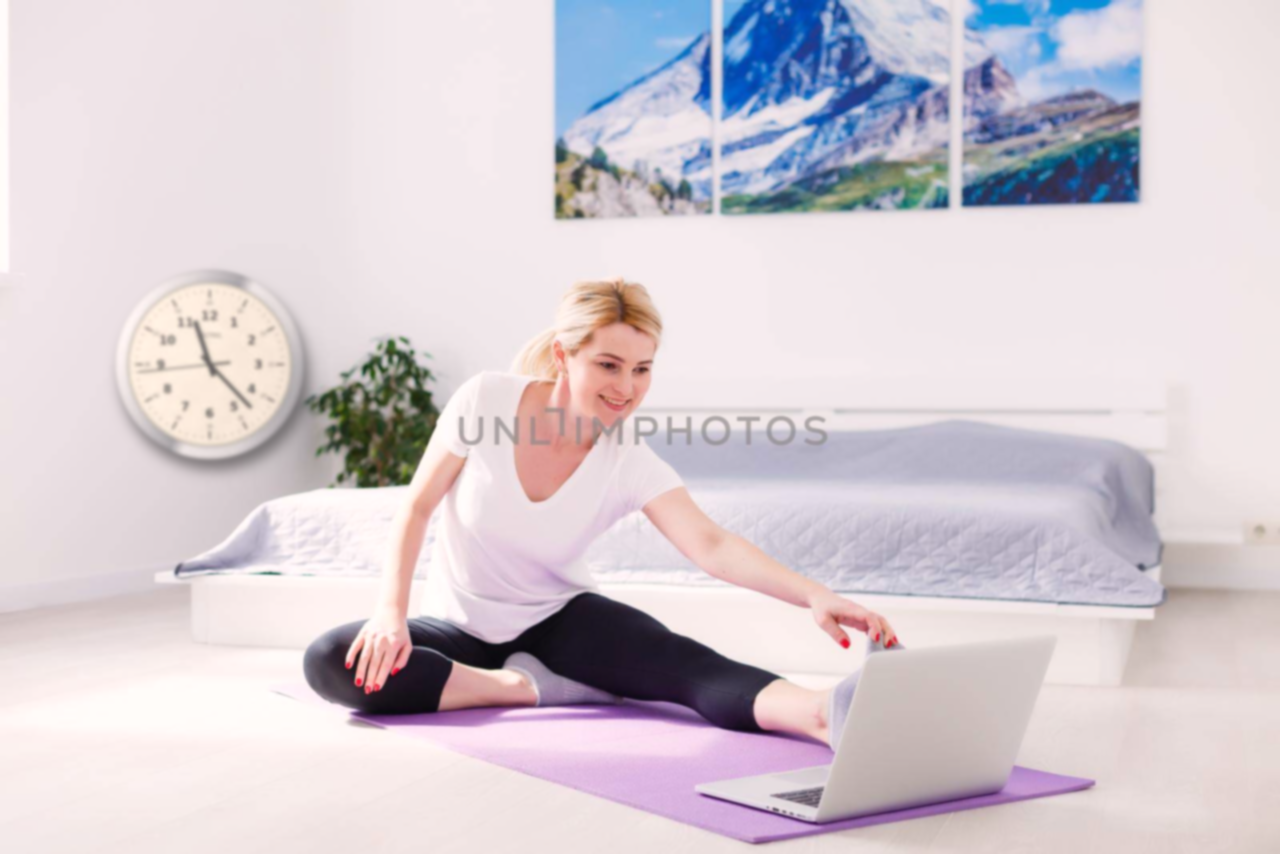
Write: h=11 m=22 s=44
